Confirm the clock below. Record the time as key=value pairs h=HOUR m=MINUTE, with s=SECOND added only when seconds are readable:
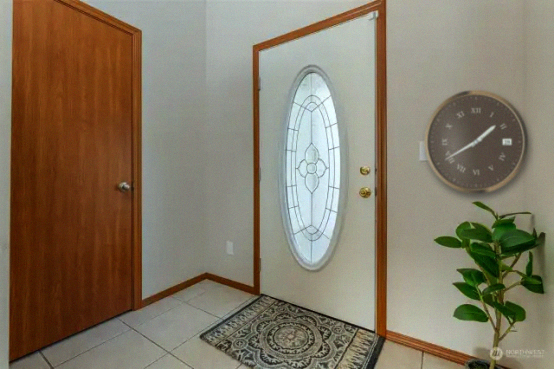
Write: h=1 m=40
